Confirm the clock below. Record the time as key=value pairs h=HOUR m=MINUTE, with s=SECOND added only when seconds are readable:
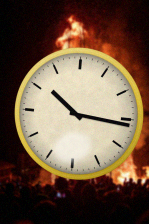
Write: h=10 m=16
